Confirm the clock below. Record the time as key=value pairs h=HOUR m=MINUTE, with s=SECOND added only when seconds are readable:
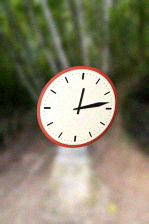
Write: h=12 m=13
